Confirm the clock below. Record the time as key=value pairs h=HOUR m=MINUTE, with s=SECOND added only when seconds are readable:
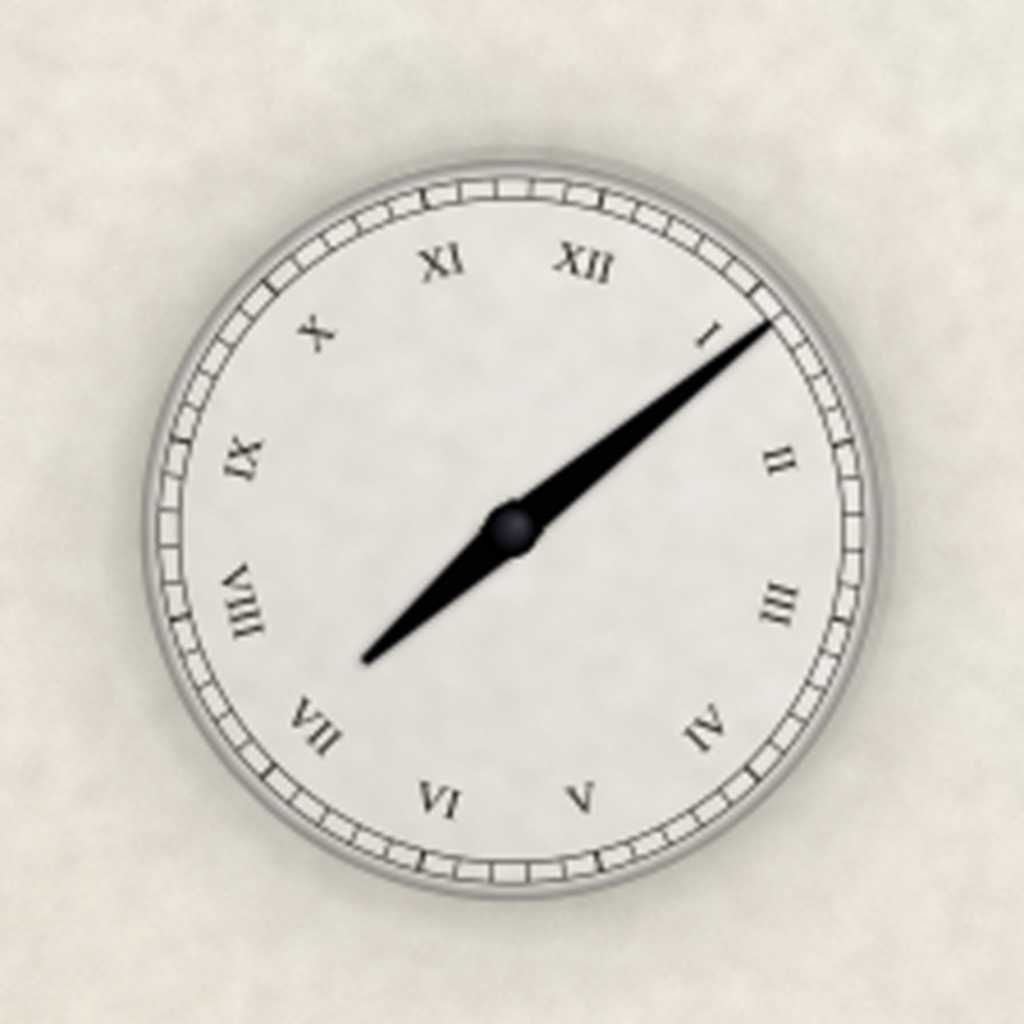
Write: h=7 m=6
